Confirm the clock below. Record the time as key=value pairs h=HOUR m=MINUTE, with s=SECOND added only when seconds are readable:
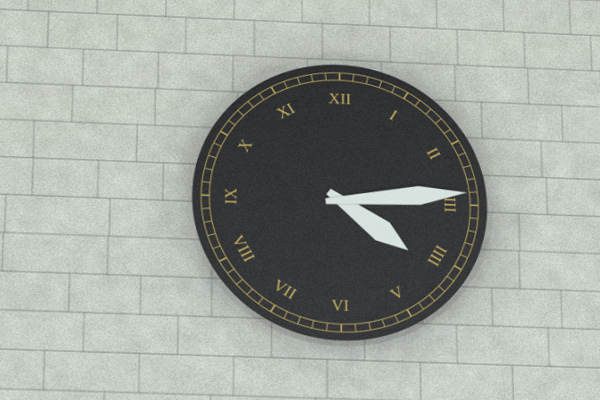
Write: h=4 m=14
